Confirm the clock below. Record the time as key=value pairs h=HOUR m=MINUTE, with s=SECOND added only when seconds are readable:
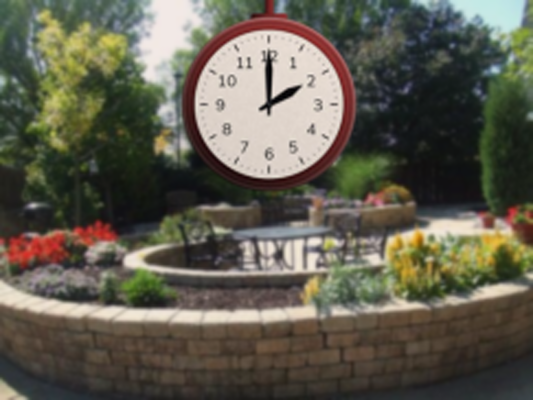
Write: h=2 m=0
